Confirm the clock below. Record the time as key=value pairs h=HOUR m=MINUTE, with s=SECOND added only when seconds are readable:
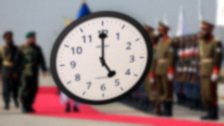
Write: h=5 m=0
